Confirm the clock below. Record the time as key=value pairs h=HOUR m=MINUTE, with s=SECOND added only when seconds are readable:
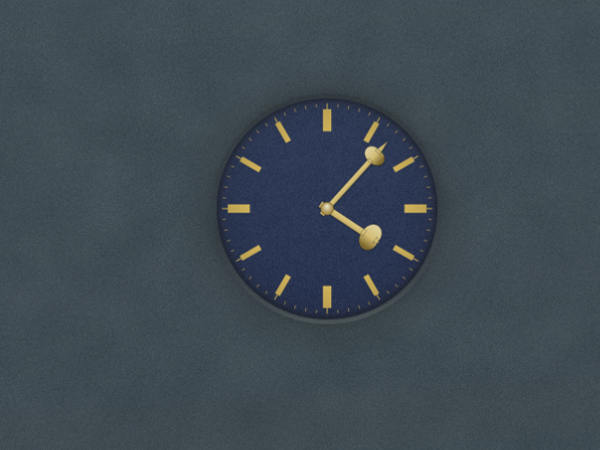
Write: h=4 m=7
